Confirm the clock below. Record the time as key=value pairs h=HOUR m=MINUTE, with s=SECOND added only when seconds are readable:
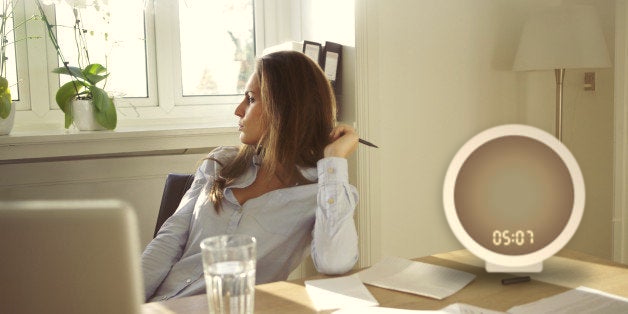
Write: h=5 m=7
